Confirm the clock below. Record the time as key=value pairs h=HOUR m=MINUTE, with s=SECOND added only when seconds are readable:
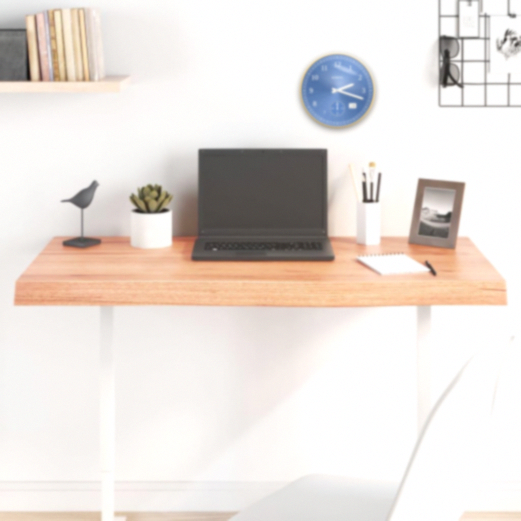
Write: h=2 m=18
